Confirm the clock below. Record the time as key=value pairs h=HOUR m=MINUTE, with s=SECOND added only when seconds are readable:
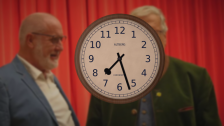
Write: h=7 m=27
